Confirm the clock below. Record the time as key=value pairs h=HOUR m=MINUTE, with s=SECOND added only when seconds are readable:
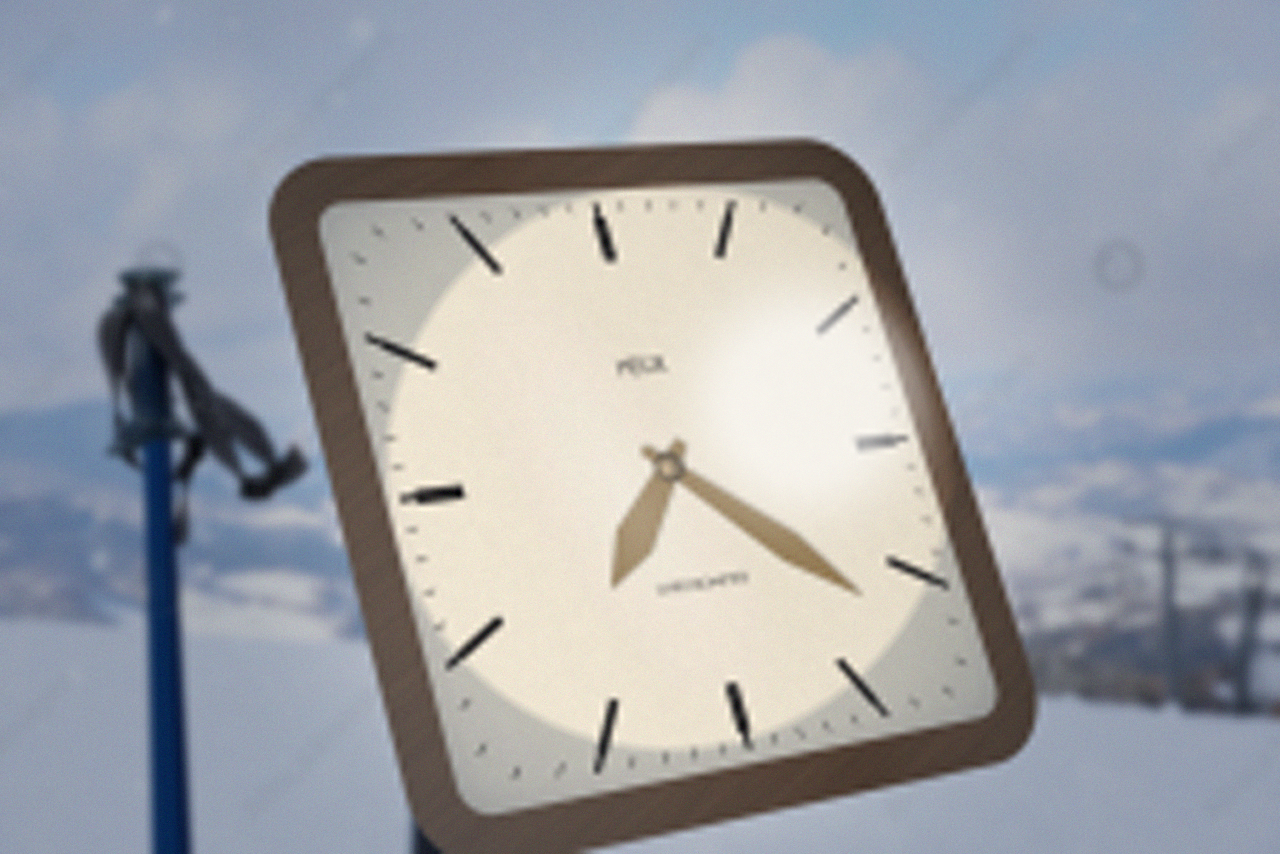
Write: h=7 m=22
